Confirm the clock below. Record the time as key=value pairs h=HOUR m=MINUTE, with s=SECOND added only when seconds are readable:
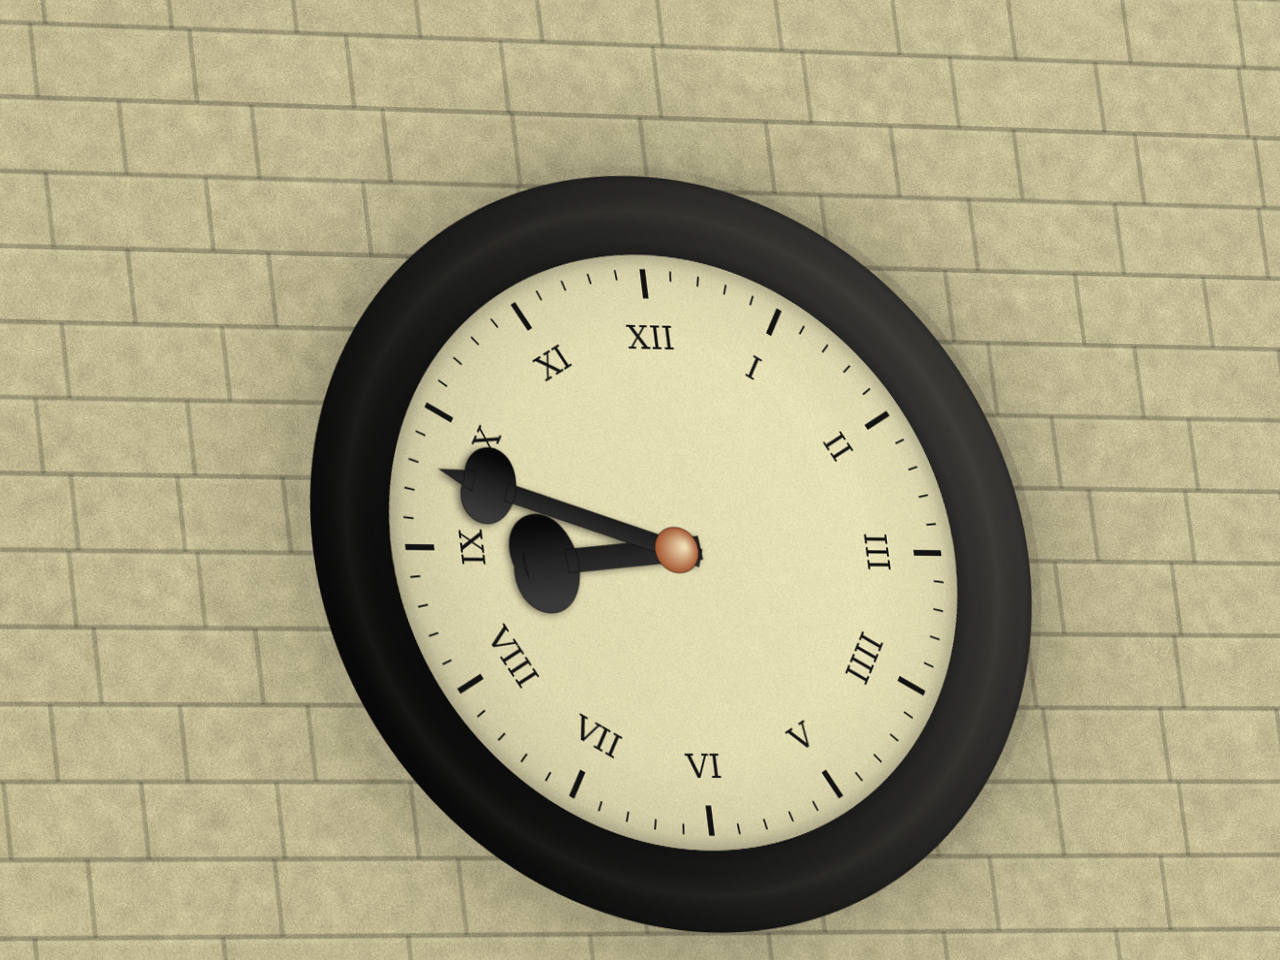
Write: h=8 m=48
